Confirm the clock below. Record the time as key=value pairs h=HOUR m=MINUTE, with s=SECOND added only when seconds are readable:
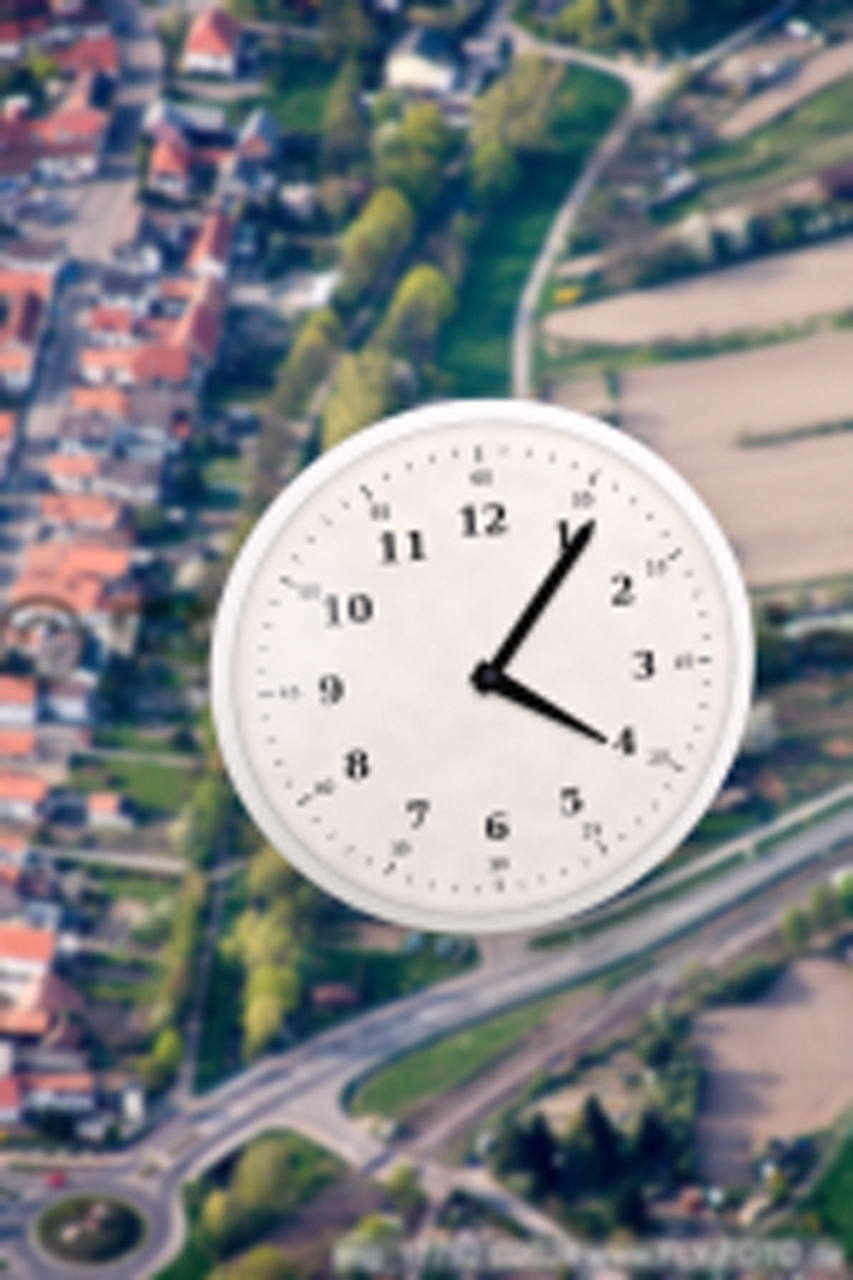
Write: h=4 m=6
